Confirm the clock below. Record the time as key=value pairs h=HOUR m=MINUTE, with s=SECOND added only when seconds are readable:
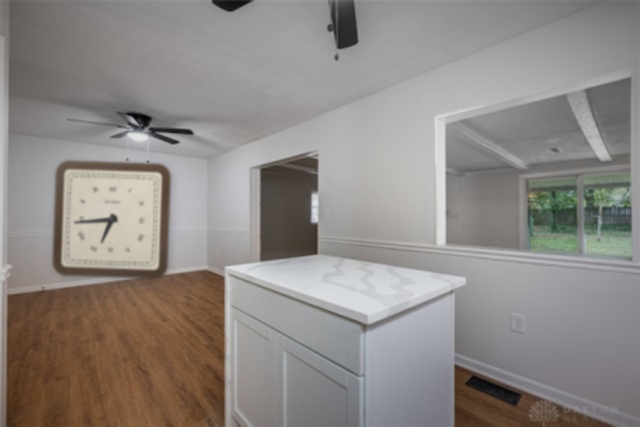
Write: h=6 m=44
